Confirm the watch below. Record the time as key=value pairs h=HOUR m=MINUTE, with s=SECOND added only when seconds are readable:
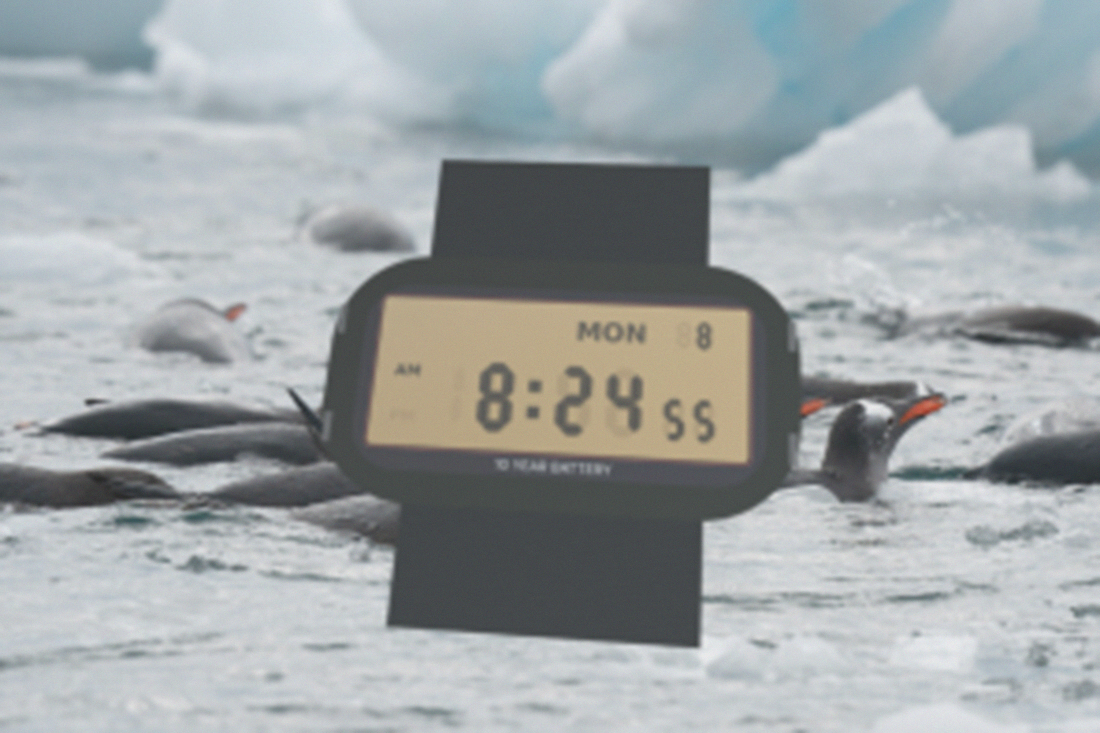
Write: h=8 m=24 s=55
